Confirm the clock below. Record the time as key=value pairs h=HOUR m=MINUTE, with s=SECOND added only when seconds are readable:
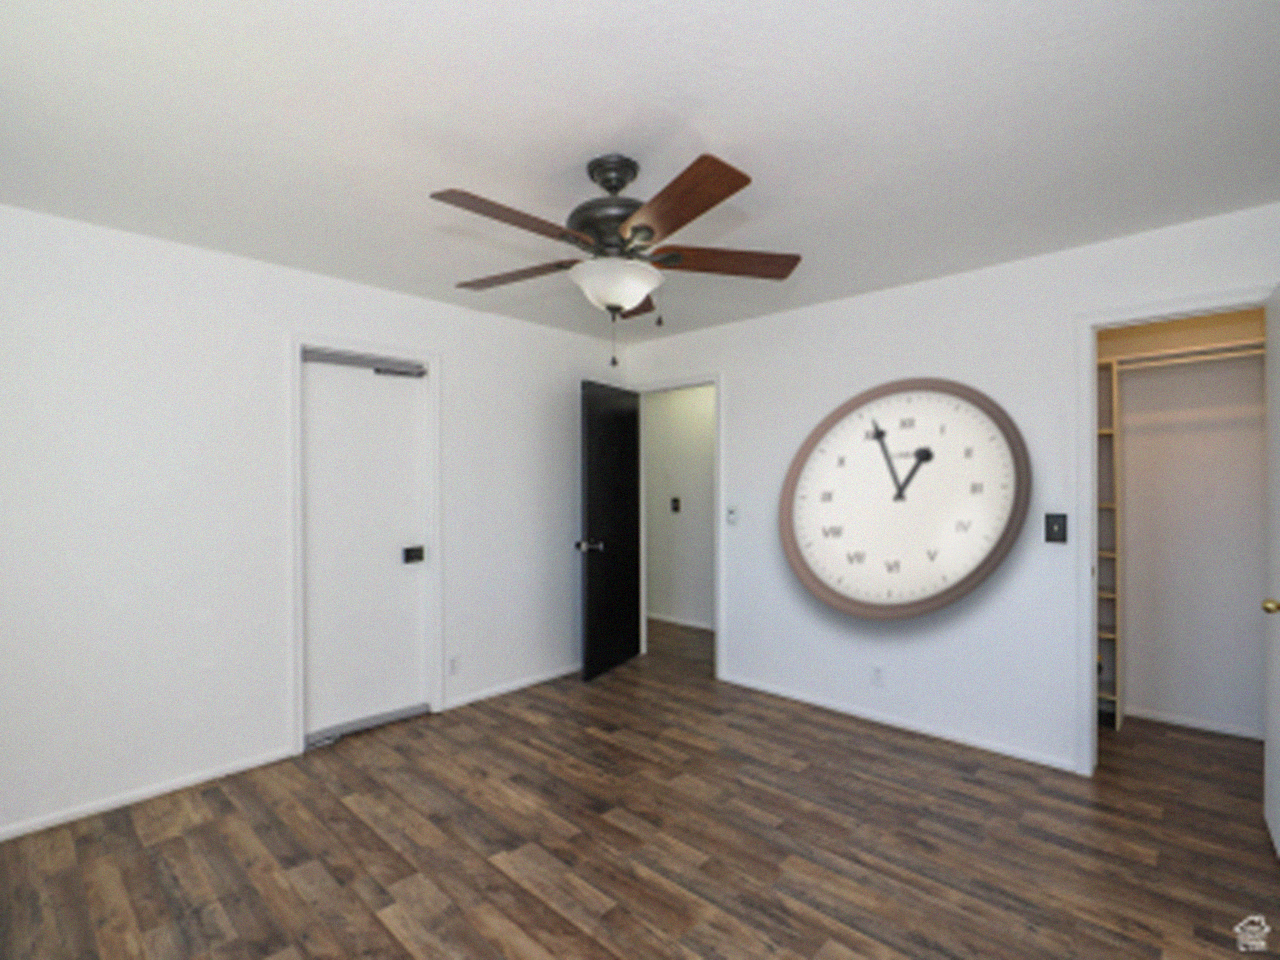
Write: h=12 m=56
